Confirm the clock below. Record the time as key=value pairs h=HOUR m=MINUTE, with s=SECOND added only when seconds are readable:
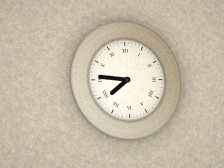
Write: h=7 m=46
